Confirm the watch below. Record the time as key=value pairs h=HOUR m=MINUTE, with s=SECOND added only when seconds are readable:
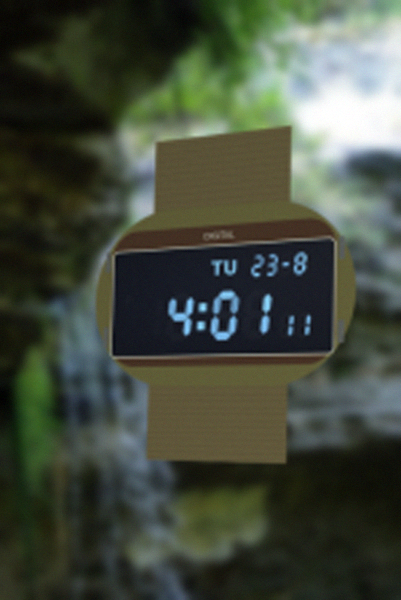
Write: h=4 m=1 s=11
